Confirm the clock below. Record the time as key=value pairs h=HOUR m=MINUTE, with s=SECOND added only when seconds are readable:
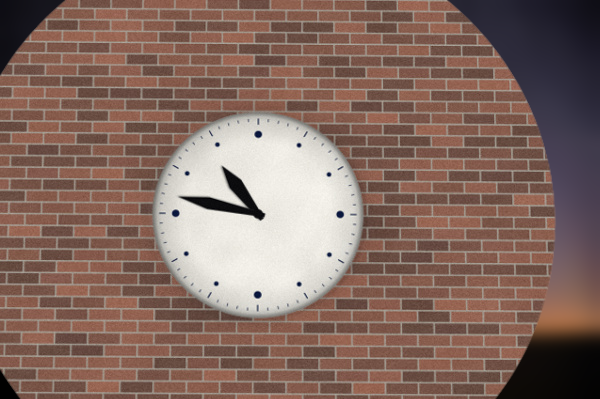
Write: h=10 m=47
